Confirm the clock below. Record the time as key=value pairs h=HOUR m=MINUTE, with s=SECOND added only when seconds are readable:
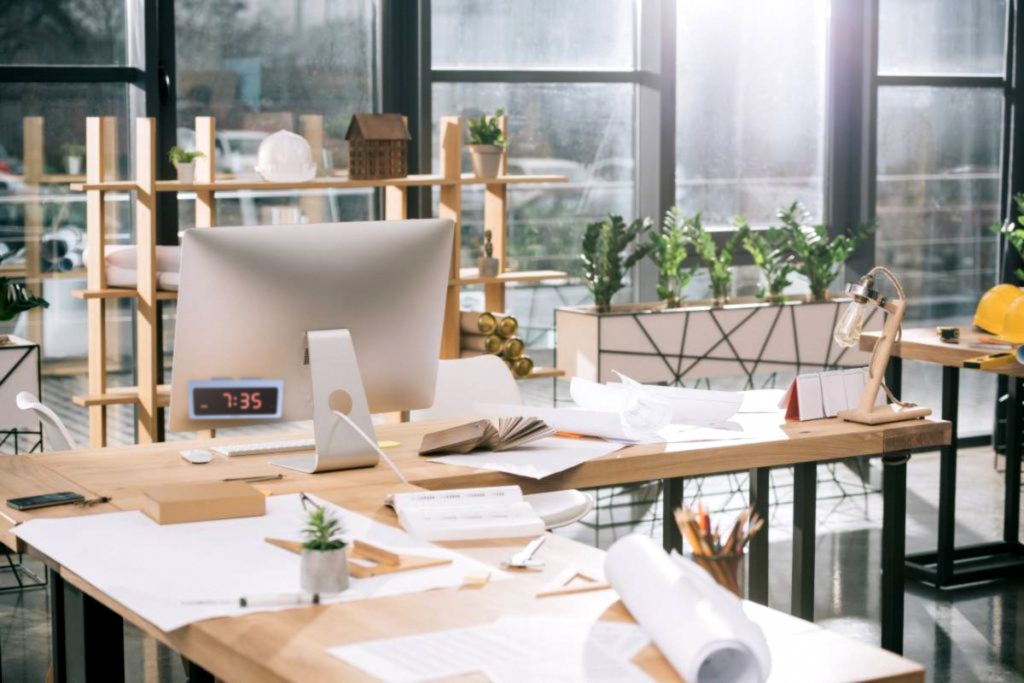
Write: h=7 m=35
